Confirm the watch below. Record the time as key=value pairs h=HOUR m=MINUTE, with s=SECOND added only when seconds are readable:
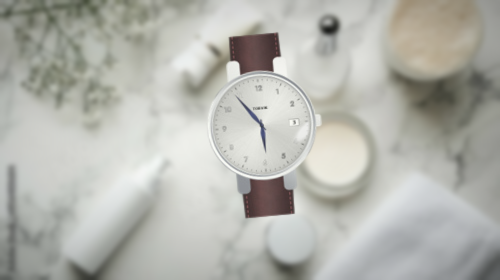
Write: h=5 m=54
